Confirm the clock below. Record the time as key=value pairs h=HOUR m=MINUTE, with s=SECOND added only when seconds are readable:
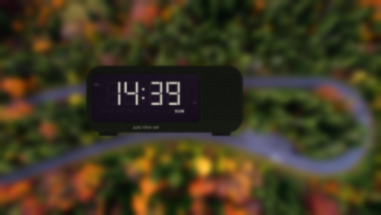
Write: h=14 m=39
